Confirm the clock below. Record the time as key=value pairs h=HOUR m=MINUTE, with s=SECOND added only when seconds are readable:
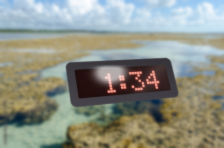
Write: h=1 m=34
